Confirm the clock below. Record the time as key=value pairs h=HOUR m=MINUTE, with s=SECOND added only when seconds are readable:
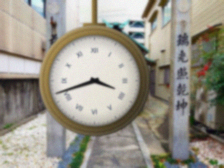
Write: h=3 m=42
